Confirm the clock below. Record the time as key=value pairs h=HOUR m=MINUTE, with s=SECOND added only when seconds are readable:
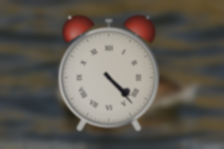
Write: h=4 m=23
